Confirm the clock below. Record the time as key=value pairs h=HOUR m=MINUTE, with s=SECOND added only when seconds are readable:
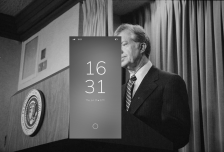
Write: h=16 m=31
